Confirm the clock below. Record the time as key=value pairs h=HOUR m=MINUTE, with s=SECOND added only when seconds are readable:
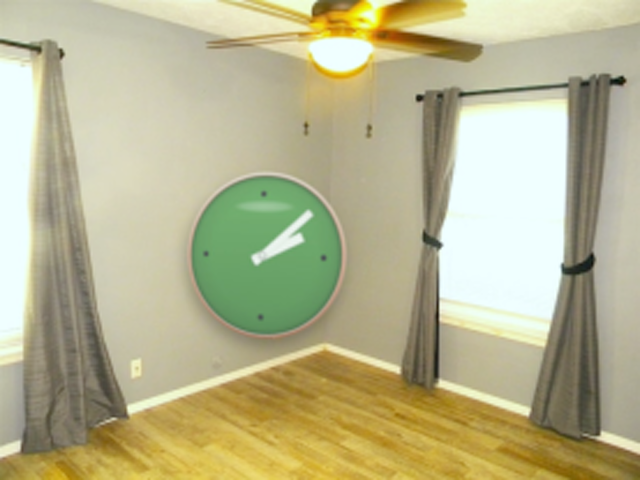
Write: h=2 m=8
